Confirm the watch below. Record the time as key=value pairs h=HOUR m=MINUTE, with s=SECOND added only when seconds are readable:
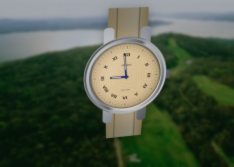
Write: h=8 m=59
